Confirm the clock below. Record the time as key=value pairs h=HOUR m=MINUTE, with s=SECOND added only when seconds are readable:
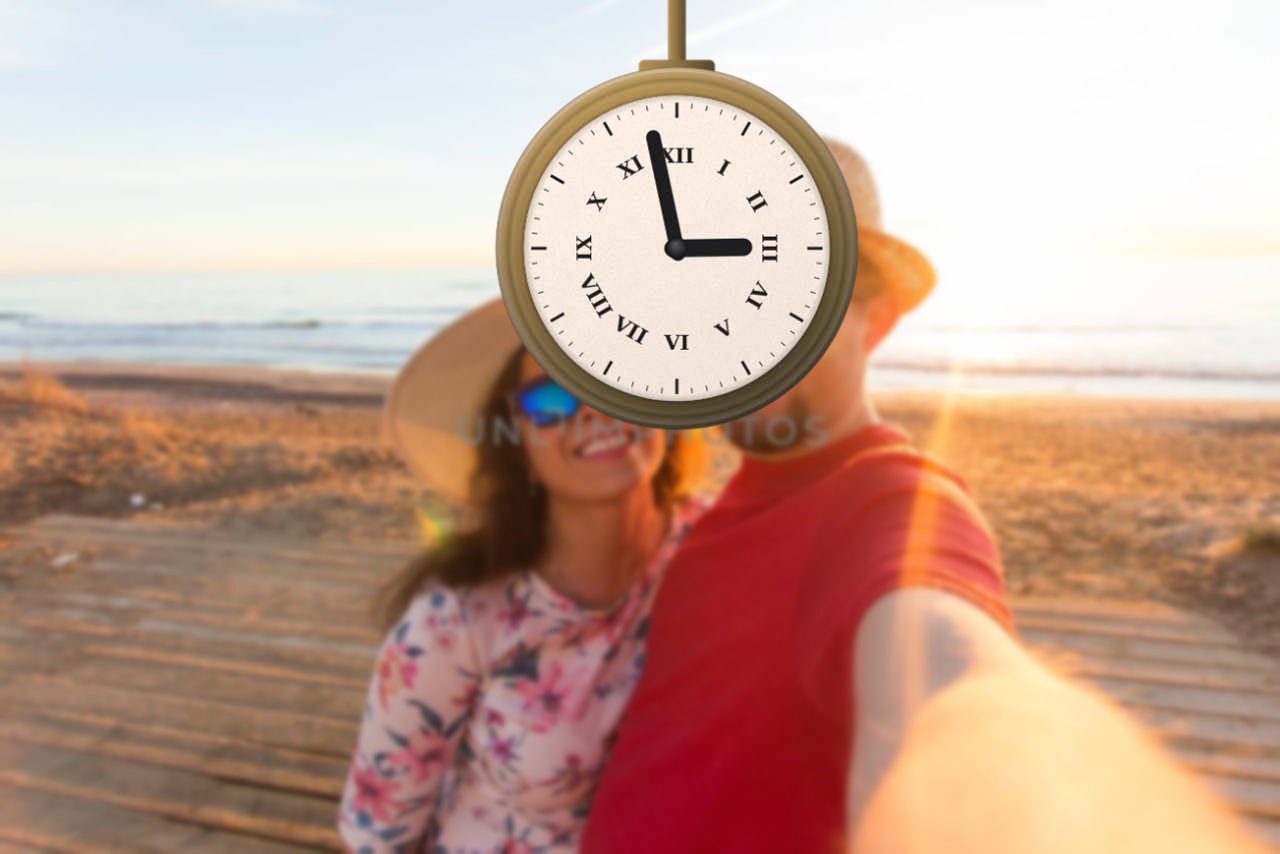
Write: h=2 m=58
